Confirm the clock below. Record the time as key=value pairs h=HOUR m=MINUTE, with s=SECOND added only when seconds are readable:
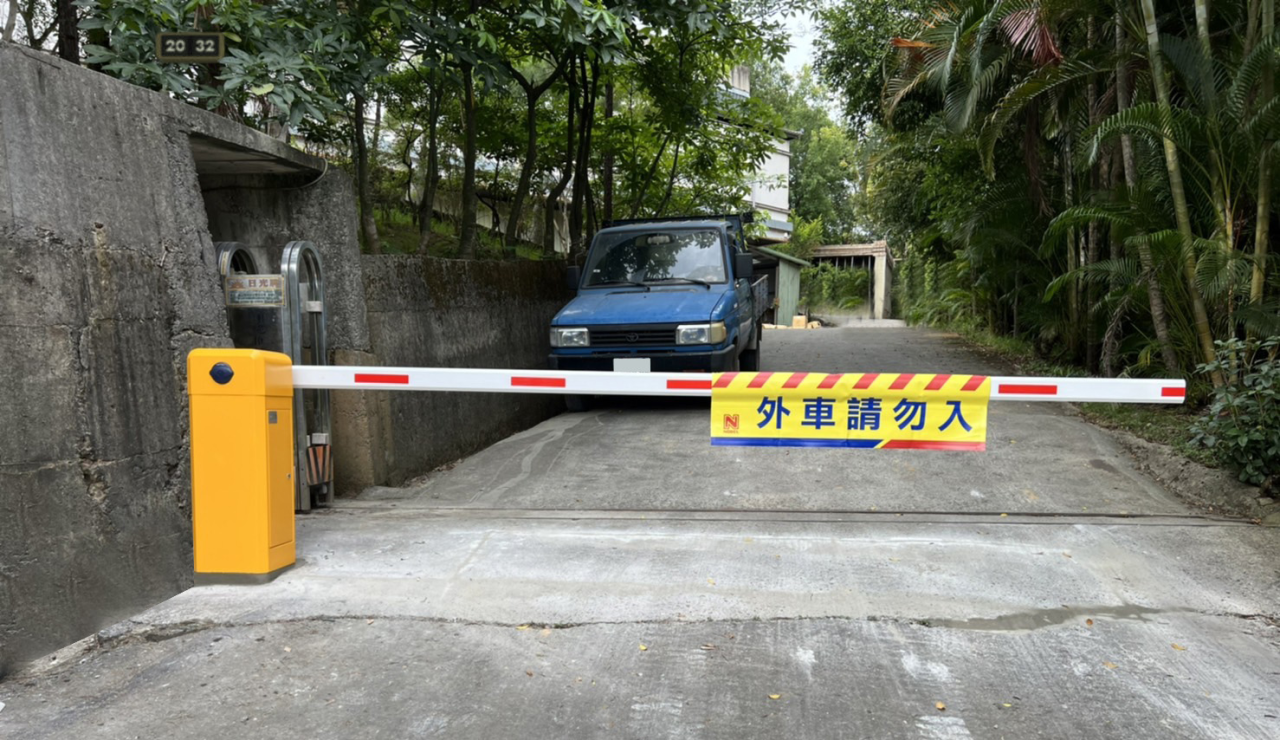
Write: h=20 m=32
